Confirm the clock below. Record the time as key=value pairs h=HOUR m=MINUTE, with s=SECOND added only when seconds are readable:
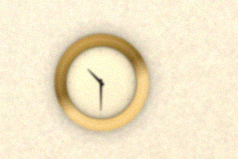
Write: h=10 m=30
